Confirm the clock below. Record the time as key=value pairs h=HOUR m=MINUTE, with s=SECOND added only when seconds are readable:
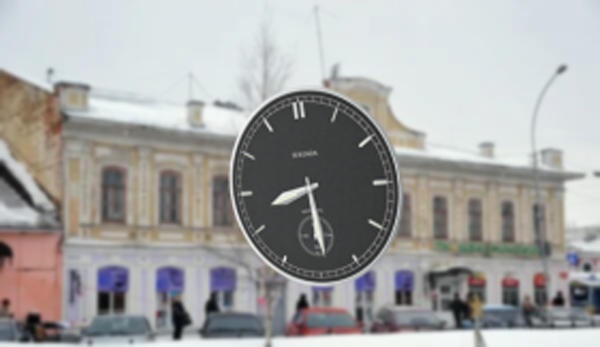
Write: h=8 m=29
